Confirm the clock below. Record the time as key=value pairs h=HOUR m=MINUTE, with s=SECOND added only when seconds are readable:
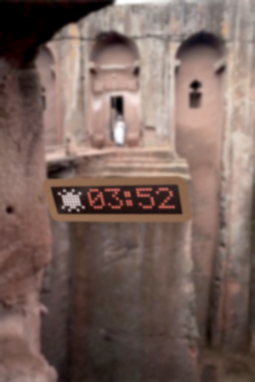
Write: h=3 m=52
